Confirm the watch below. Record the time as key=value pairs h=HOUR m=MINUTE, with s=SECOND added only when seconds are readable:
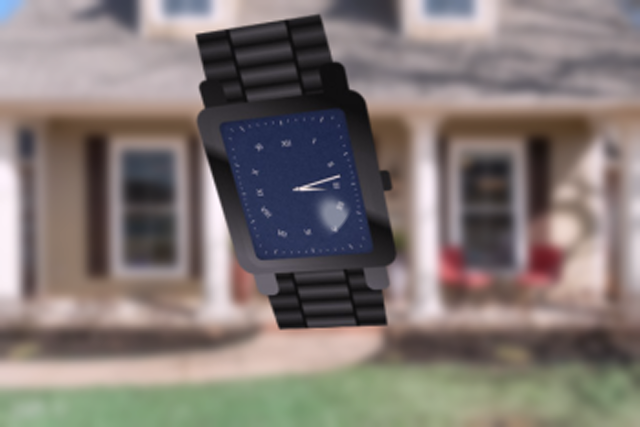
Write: h=3 m=13
